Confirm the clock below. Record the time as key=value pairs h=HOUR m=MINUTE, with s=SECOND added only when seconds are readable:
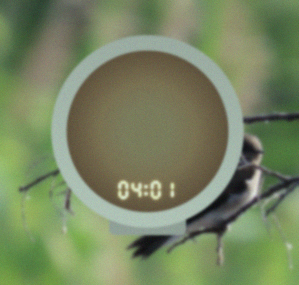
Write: h=4 m=1
